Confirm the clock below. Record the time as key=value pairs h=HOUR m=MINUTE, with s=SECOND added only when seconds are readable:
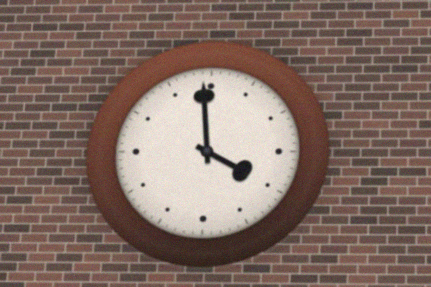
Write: h=3 m=59
